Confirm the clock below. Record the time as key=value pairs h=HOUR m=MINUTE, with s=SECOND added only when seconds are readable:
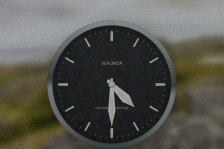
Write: h=4 m=30
